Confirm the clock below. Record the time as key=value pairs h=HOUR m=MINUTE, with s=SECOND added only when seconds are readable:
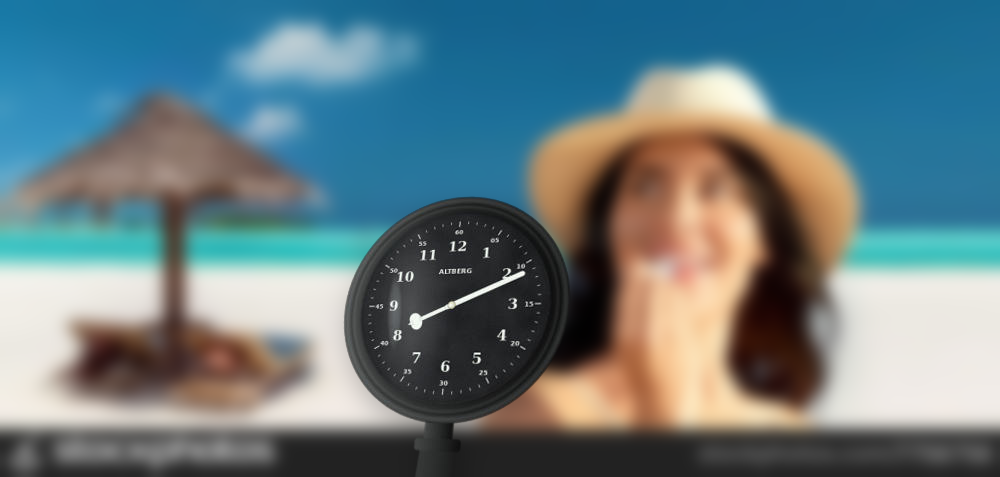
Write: h=8 m=11
